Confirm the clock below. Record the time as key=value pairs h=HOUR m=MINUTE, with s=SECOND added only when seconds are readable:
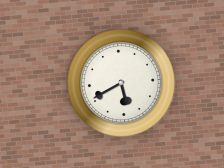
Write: h=5 m=41
